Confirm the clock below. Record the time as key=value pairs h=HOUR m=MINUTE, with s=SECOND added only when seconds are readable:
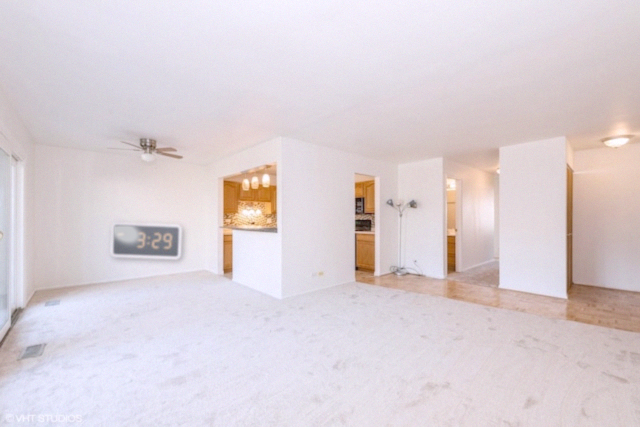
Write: h=3 m=29
